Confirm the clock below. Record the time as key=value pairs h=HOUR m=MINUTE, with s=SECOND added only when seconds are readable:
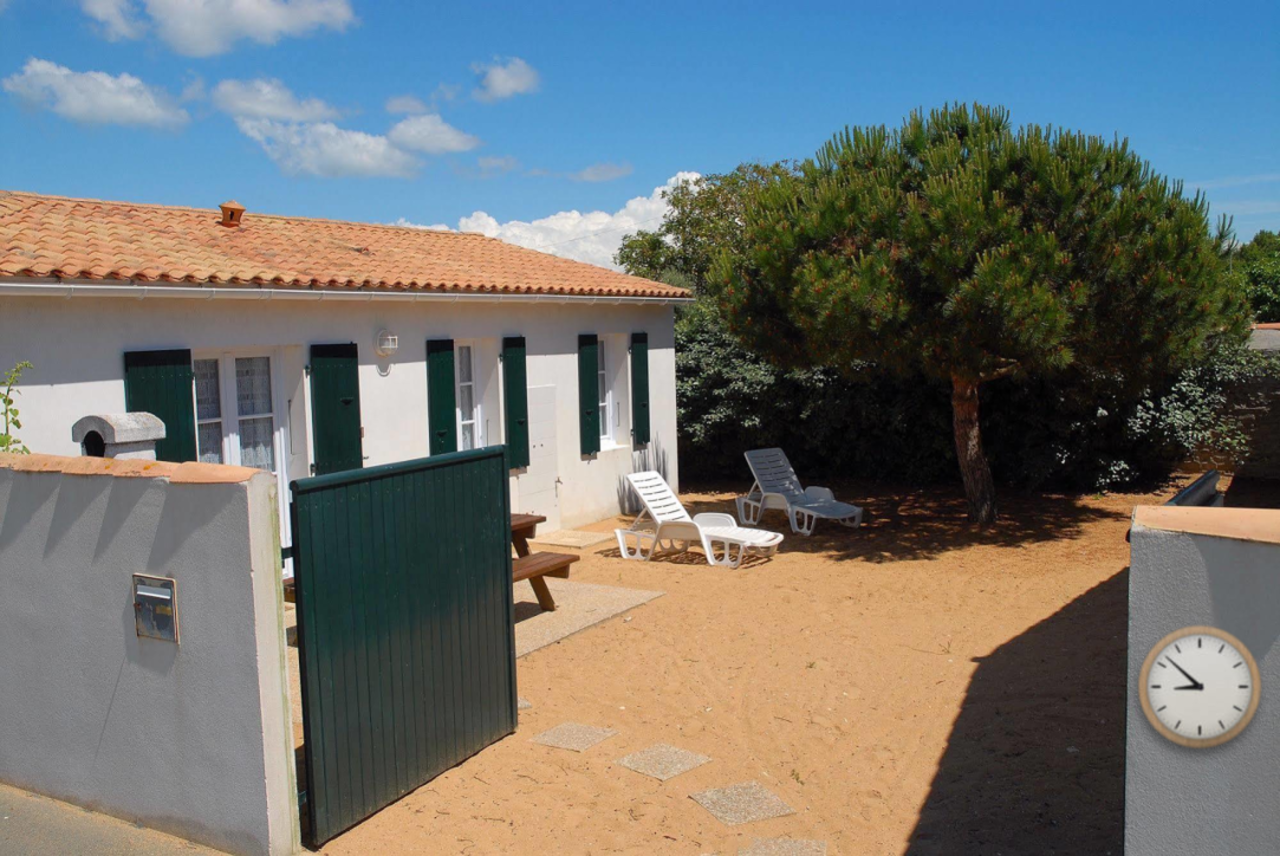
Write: h=8 m=52
